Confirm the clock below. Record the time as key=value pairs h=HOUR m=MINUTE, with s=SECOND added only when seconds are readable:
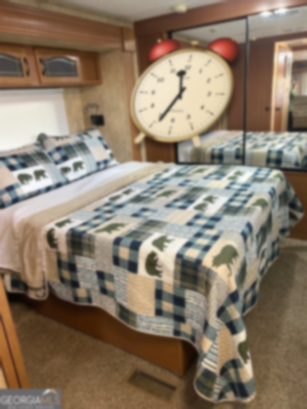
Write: h=11 m=34
